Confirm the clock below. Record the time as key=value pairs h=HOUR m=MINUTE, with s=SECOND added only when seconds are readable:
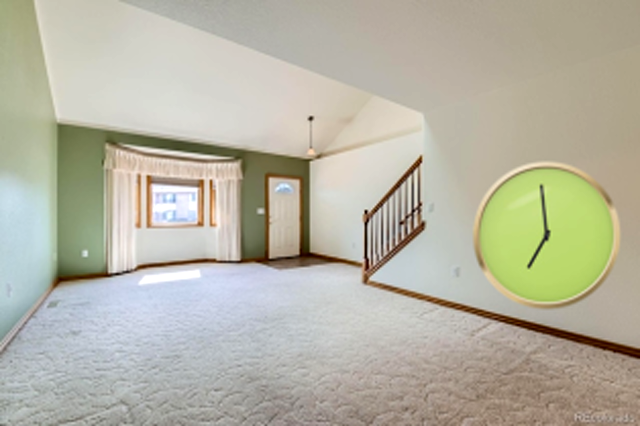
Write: h=6 m=59
